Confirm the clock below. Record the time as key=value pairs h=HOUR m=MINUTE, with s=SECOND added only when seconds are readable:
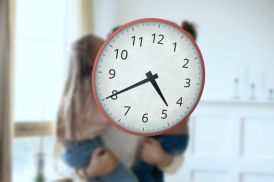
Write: h=4 m=40
